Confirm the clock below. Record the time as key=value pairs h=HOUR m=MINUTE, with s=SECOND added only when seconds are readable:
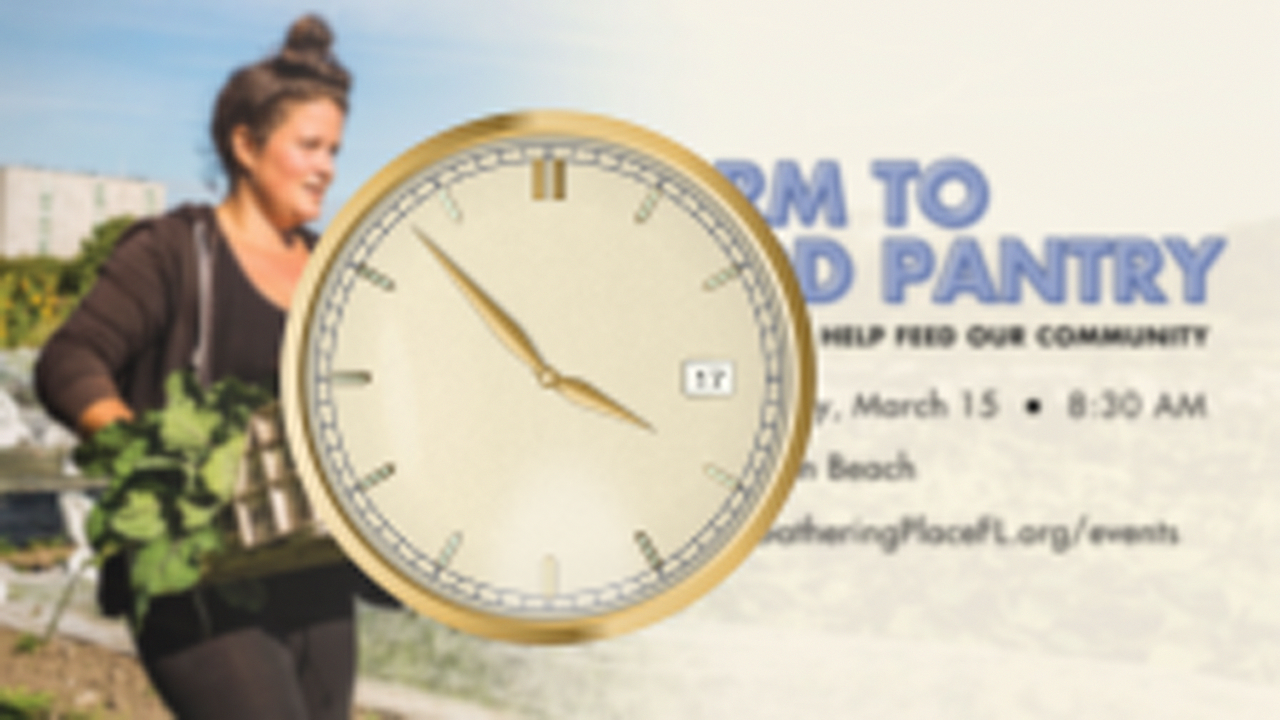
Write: h=3 m=53
